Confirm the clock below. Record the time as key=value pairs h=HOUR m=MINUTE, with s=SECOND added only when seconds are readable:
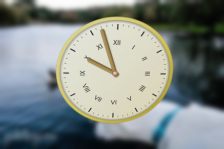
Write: h=9 m=57
